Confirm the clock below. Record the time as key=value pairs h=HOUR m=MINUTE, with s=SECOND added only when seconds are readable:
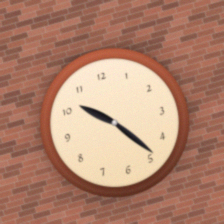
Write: h=10 m=24
